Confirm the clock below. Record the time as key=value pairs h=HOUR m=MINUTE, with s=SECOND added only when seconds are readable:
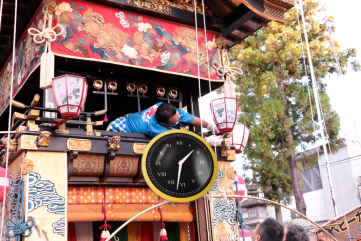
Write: h=1 m=32
